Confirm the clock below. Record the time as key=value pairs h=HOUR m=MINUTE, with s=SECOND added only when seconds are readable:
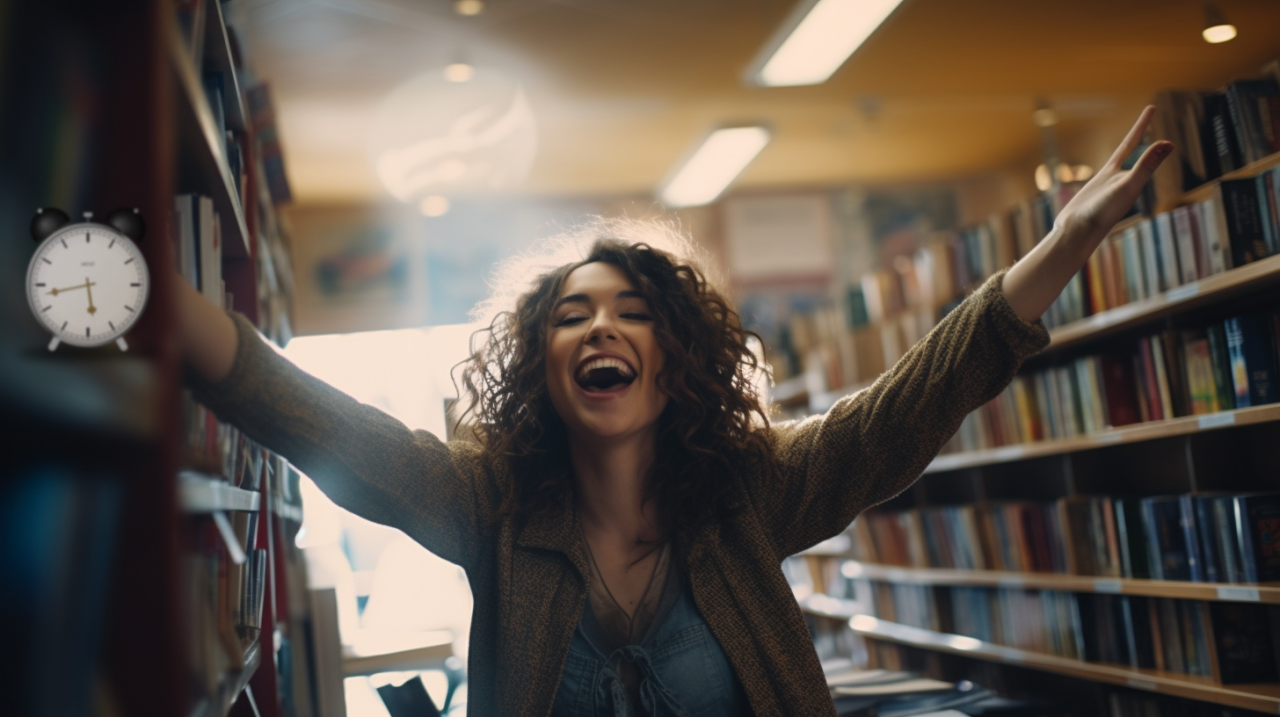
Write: h=5 m=43
